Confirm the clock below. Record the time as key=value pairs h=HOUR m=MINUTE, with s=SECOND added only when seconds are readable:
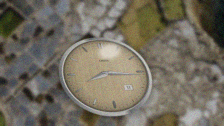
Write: h=8 m=16
